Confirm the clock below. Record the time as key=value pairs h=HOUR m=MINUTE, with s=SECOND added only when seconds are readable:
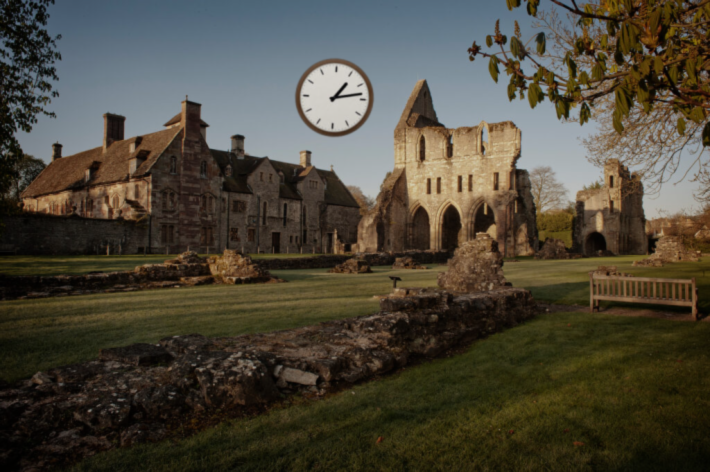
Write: h=1 m=13
